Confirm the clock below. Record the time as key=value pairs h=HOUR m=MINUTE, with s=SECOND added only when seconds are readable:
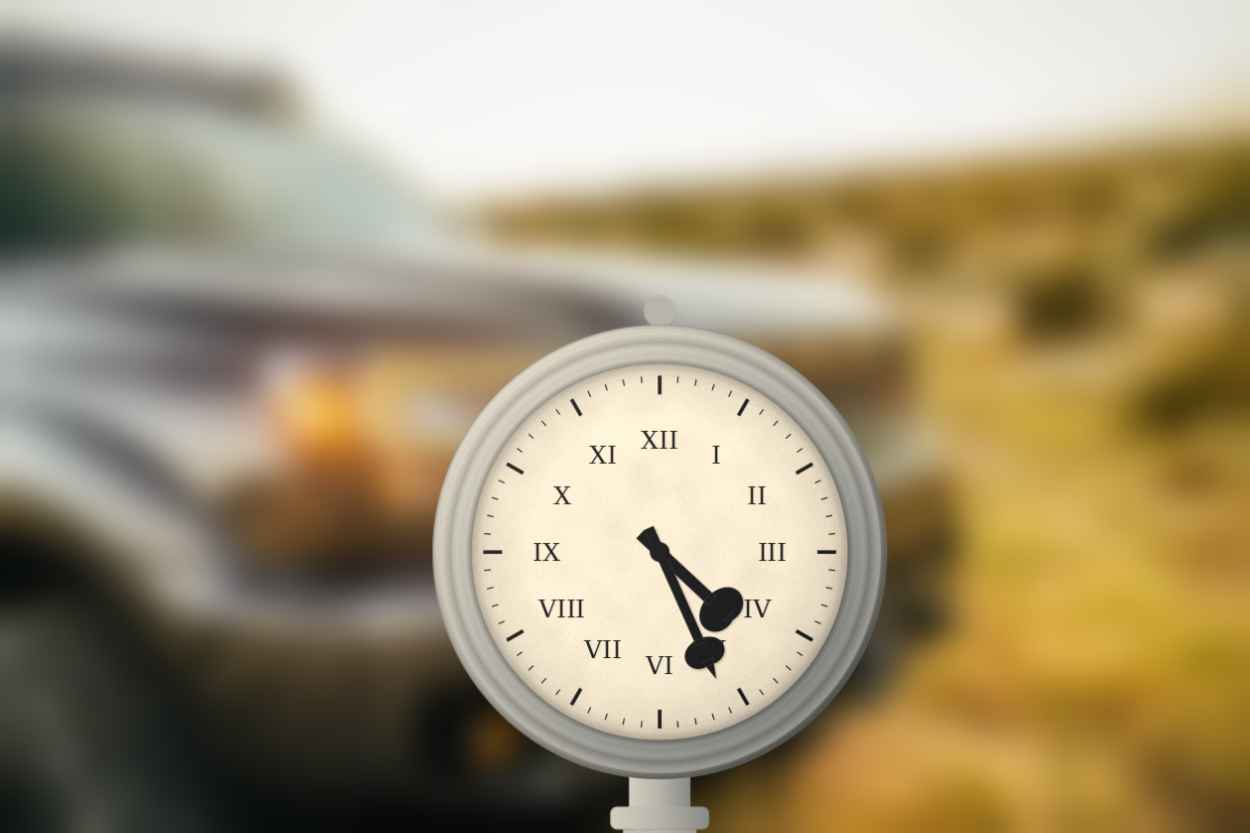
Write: h=4 m=26
